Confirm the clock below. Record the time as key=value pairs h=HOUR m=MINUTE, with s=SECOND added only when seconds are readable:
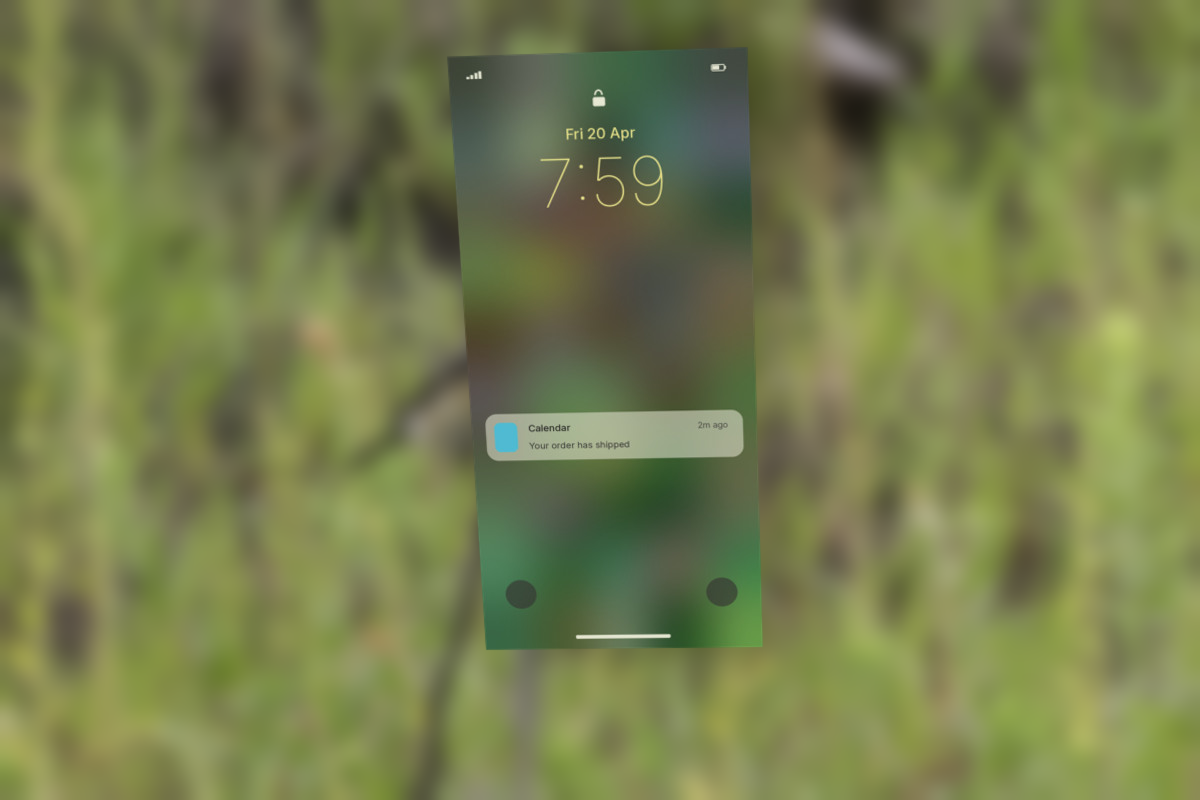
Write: h=7 m=59
